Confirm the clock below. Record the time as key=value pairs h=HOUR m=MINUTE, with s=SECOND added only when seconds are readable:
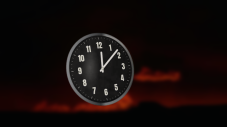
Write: h=12 m=8
